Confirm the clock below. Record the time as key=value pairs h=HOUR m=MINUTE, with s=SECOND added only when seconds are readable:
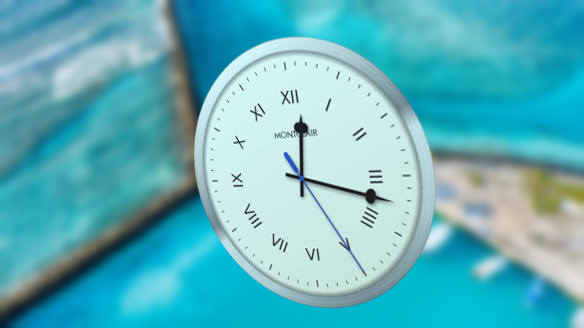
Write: h=12 m=17 s=25
